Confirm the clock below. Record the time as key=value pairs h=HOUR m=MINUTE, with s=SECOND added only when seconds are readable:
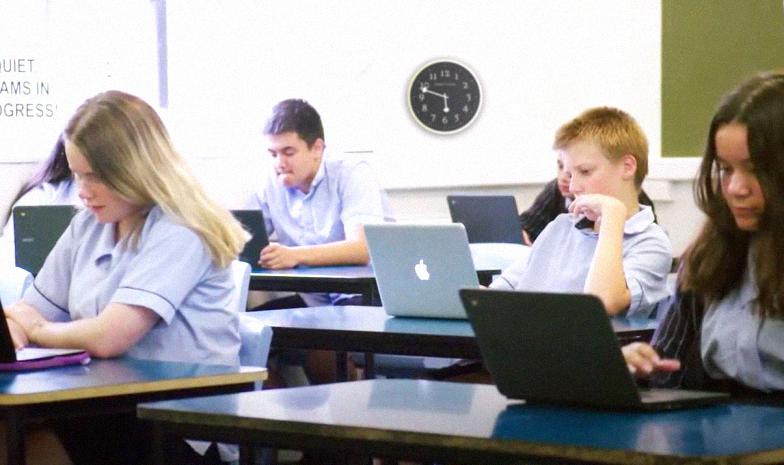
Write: h=5 m=48
